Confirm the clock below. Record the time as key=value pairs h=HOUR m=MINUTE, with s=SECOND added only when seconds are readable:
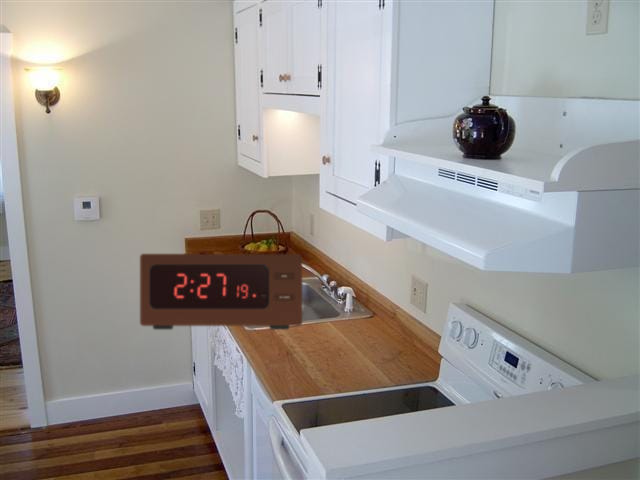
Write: h=2 m=27 s=19
